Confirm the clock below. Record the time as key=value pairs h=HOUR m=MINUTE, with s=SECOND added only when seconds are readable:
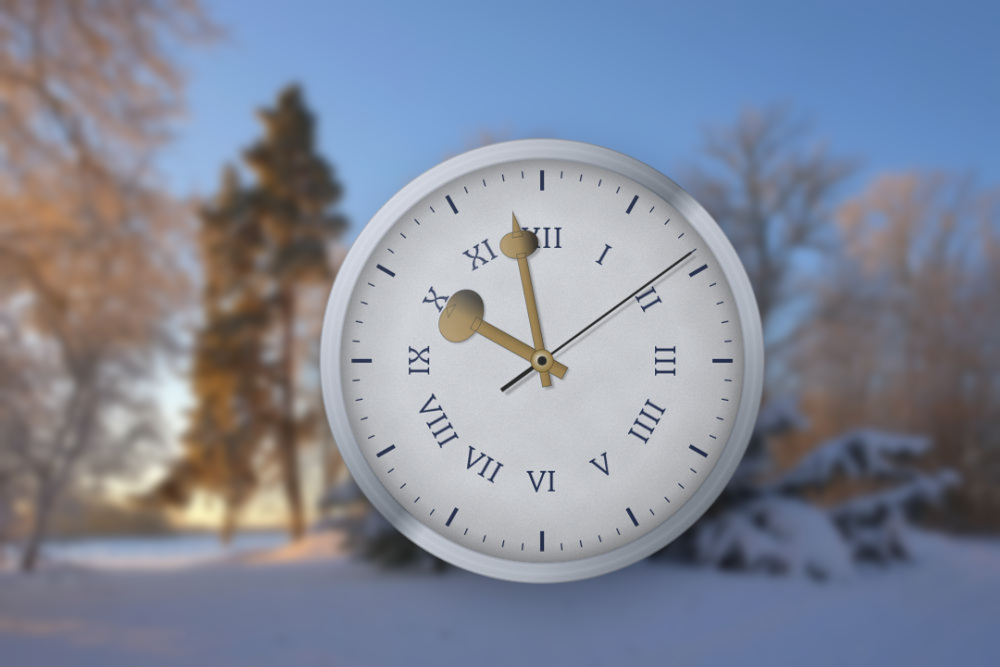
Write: h=9 m=58 s=9
